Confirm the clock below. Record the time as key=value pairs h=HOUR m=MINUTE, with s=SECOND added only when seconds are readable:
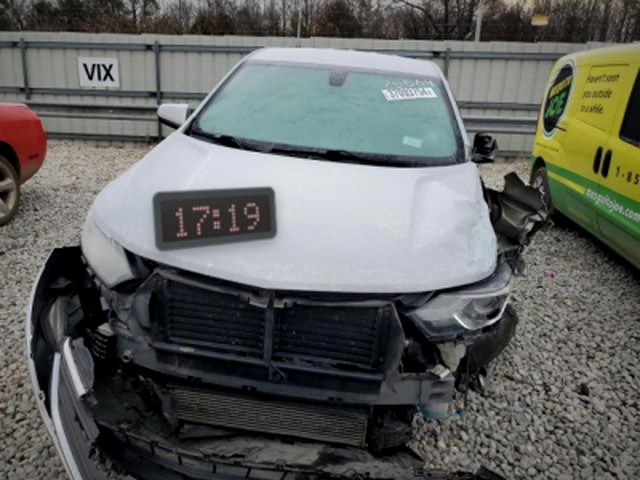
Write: h=17 m=19
